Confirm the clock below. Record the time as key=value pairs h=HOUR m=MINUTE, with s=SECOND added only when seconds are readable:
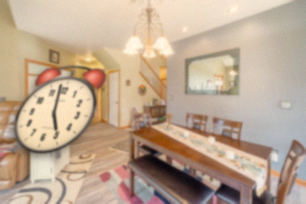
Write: h=4 m=58
